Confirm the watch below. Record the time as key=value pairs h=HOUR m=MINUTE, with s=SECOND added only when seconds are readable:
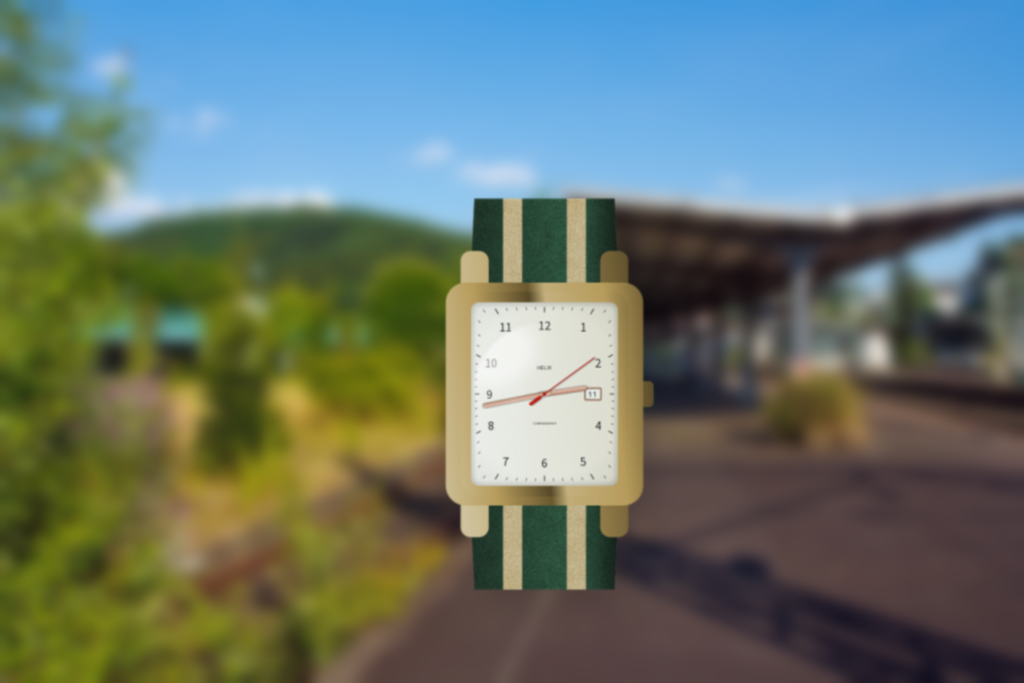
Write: h=2 m=43 s=9
